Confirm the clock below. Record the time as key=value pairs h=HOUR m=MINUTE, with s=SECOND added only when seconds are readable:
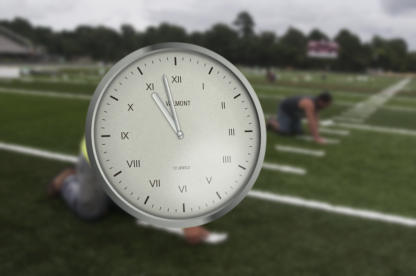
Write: h=10 m=58
